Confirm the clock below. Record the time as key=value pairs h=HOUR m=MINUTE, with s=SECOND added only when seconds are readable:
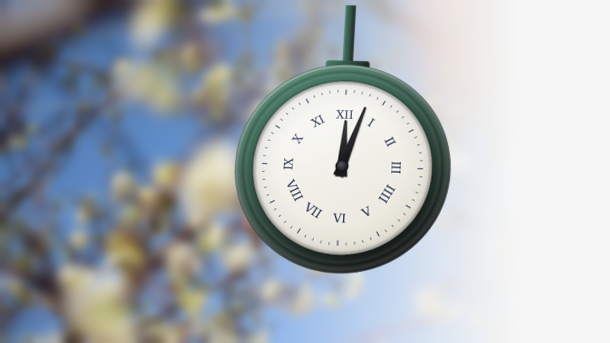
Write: h=12 m=3
